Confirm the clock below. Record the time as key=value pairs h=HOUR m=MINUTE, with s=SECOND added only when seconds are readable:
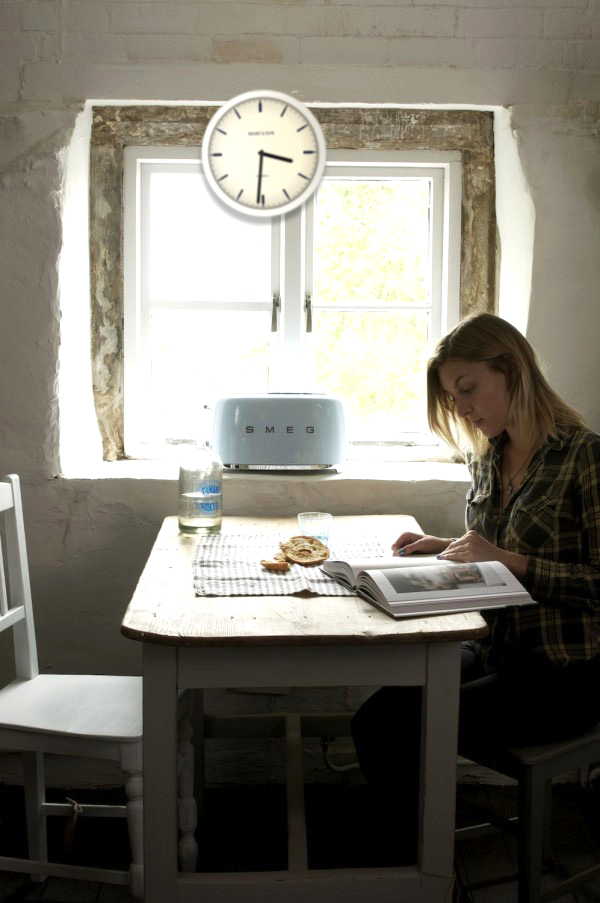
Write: h=3 m=31
